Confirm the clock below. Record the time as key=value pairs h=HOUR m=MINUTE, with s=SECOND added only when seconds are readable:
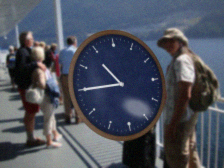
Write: h=10 m=45
